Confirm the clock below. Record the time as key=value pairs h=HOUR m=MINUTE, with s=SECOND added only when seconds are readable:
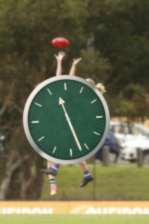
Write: h=11 m=27
